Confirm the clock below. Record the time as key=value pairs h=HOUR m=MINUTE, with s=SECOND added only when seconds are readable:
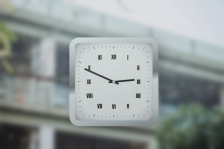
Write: h=2 m=49
